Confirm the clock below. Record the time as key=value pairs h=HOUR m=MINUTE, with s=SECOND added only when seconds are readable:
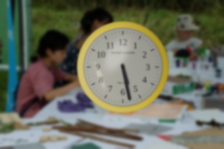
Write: h=5 m=28
